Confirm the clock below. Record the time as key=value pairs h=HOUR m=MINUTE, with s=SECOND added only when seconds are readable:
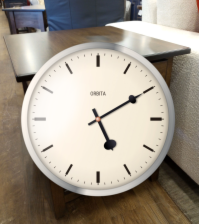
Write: h=5 m=10
